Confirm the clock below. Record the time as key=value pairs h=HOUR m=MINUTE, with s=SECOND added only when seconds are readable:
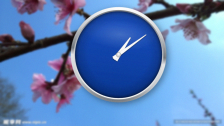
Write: h=1 m=9
